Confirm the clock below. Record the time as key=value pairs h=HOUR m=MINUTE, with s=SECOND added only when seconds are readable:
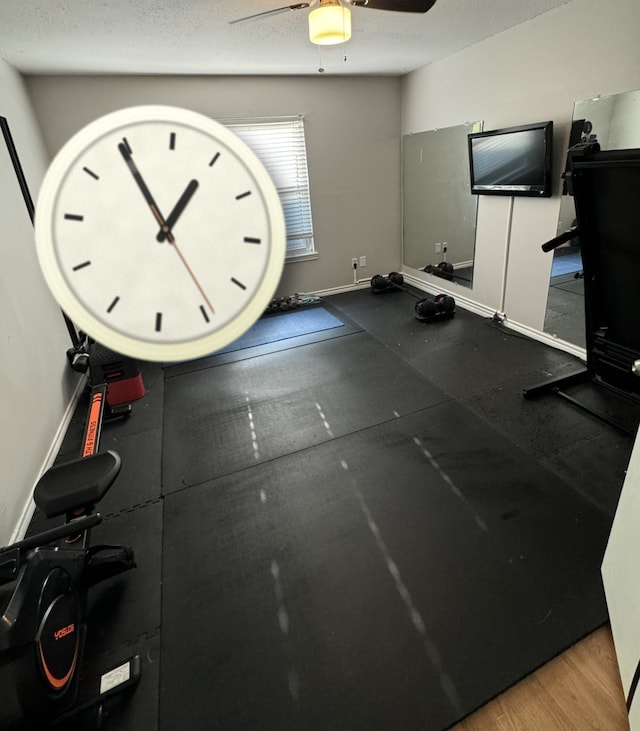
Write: h=12 m=54 s=24
